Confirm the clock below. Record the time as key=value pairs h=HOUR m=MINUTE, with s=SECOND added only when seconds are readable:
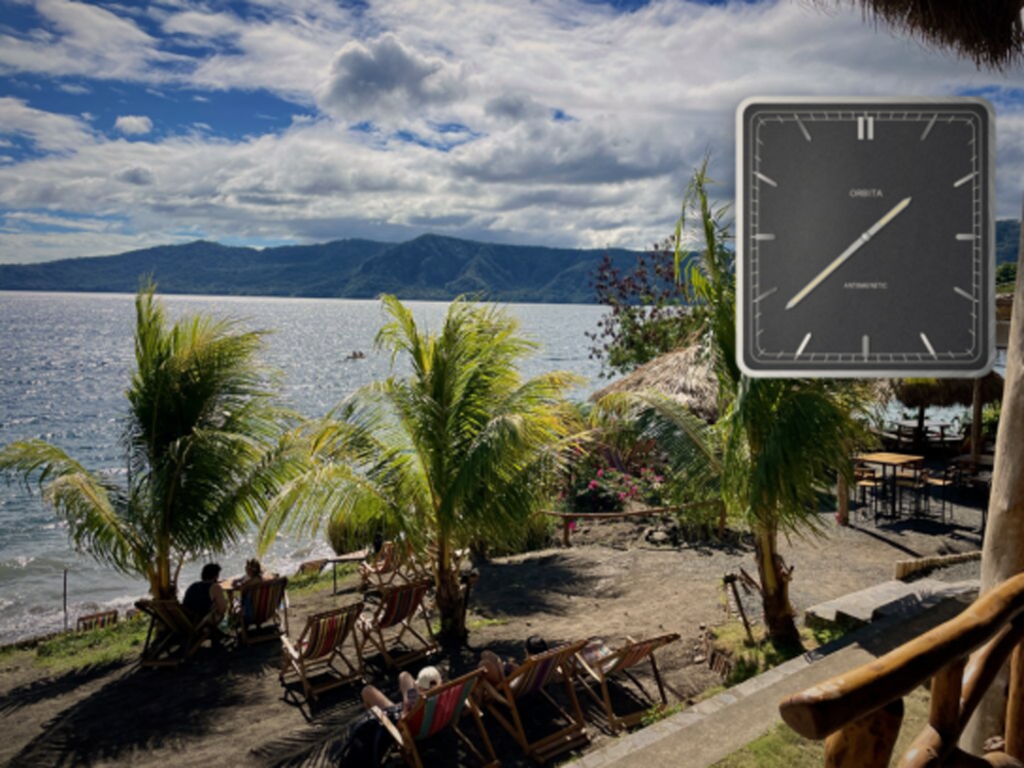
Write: h=1 m=38
